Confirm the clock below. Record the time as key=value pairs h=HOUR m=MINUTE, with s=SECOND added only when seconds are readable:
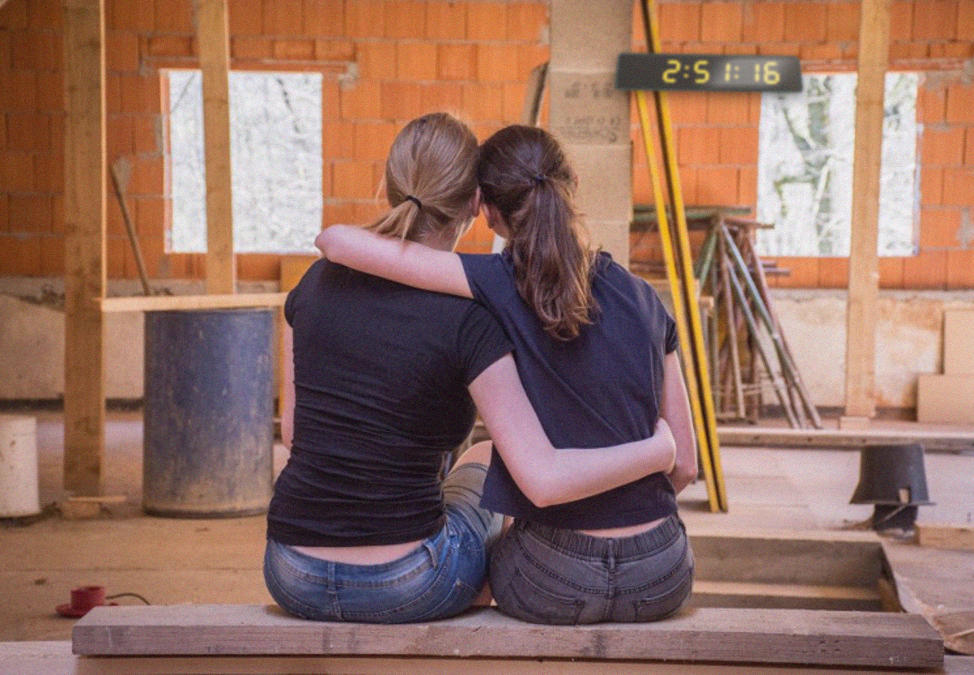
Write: h=2 m=51 s=16
